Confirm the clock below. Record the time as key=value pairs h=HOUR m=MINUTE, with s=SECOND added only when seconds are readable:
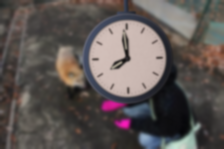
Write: h=7 m=59
